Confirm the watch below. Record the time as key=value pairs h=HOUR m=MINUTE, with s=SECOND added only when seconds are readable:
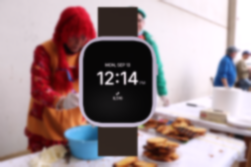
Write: h=12 m=14
